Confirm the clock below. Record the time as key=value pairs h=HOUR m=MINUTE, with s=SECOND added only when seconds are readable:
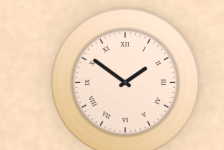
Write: h=1 m=51
